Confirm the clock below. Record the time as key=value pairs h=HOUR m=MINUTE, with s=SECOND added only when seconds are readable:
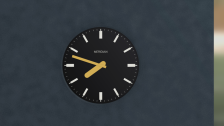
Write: h=7 m=48
